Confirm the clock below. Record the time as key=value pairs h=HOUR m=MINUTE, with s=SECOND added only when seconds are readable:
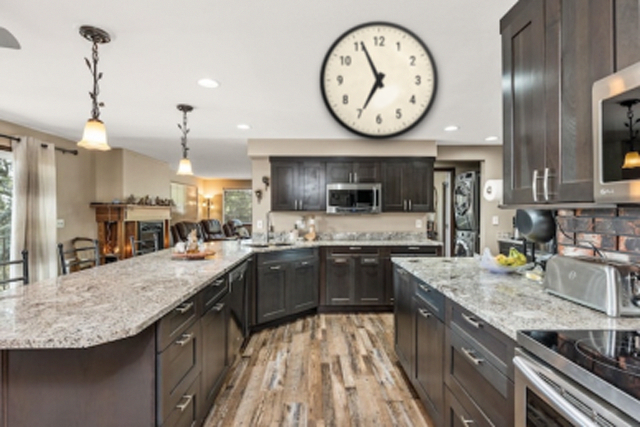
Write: h=6 m=56
